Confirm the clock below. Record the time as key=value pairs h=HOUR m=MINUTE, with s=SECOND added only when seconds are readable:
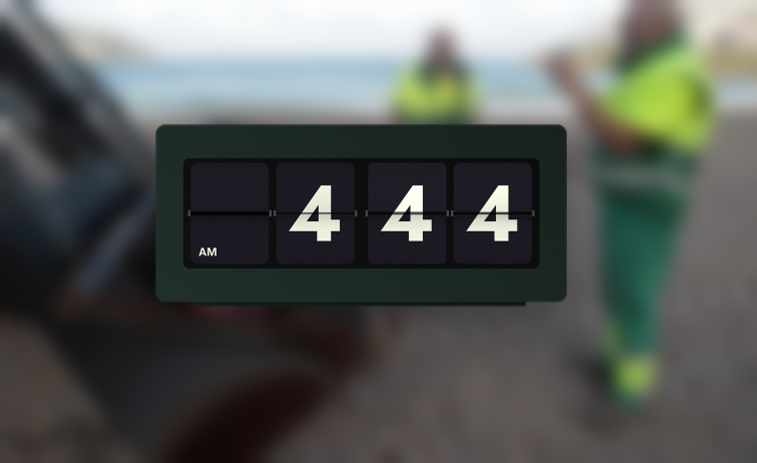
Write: h=4 m=44
